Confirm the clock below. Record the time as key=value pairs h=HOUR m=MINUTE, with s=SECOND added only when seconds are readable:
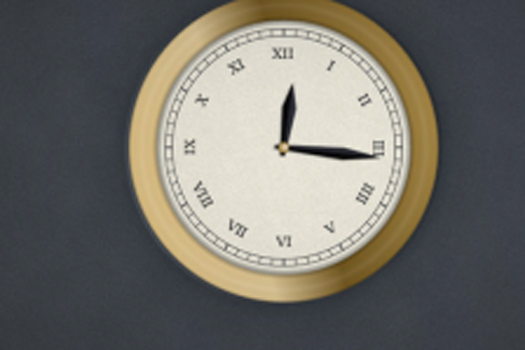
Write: h=12 m=16
